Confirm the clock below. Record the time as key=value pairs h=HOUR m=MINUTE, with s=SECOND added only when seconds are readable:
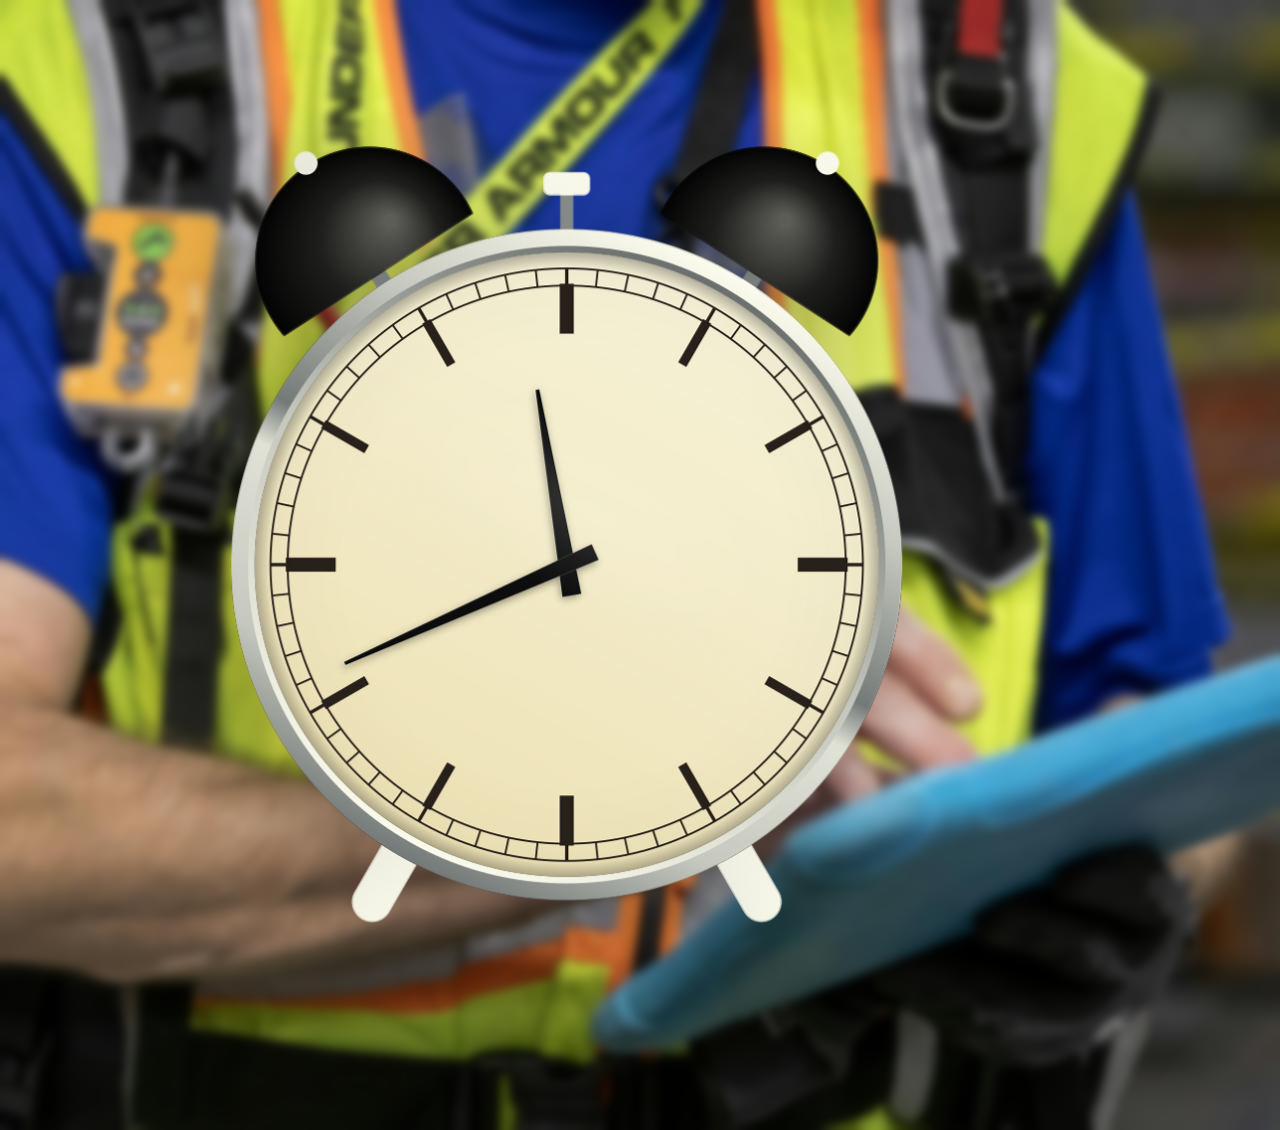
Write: h=11 m=41
